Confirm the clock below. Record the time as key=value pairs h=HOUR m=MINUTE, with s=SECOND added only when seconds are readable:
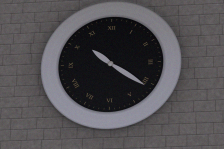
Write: h=10 m=21
